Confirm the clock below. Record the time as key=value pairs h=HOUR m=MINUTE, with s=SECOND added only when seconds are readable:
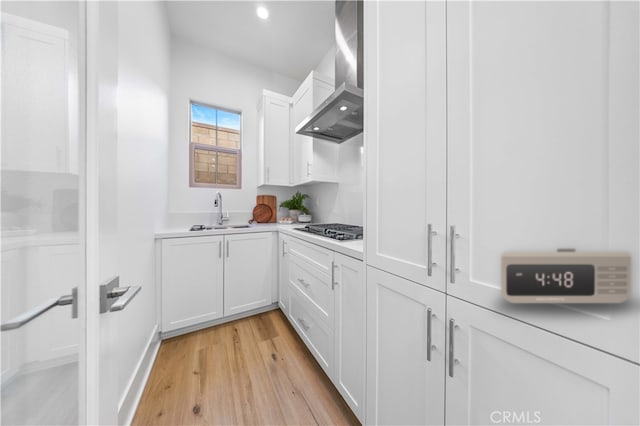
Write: h=4 m=48
